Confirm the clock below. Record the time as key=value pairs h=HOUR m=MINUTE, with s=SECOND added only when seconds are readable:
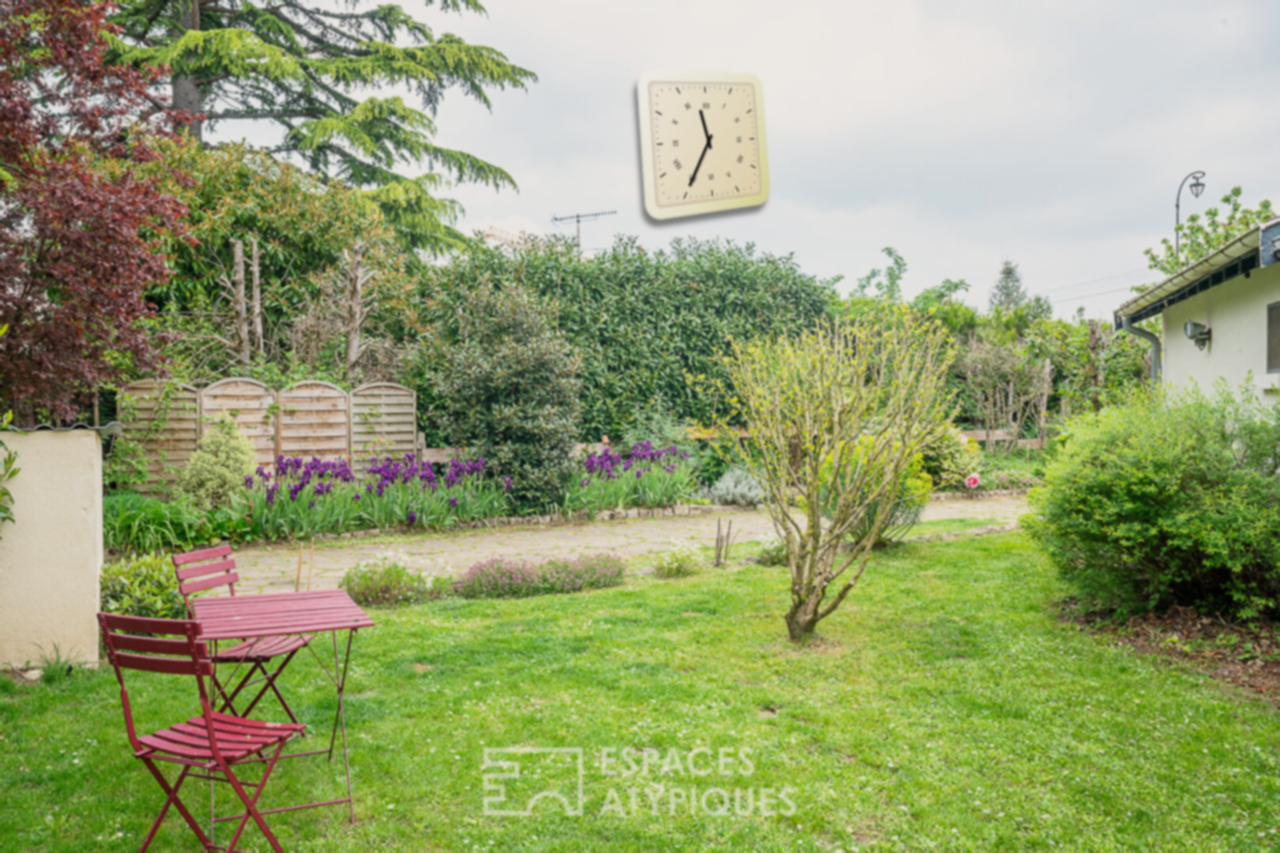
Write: h=11 m=35
